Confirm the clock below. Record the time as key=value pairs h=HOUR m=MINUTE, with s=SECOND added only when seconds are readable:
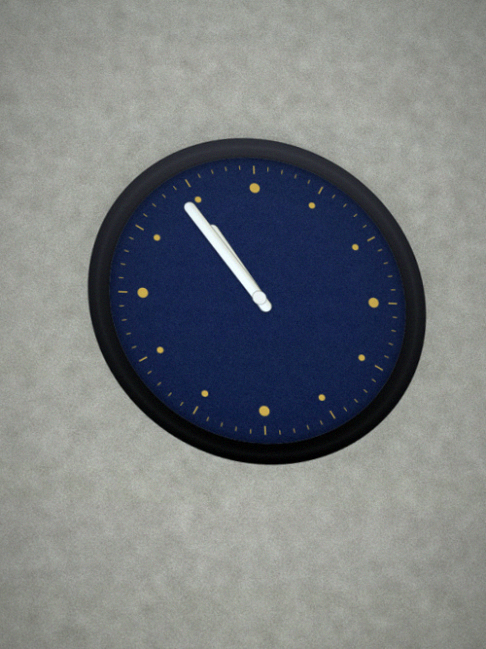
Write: h=10 m=54
